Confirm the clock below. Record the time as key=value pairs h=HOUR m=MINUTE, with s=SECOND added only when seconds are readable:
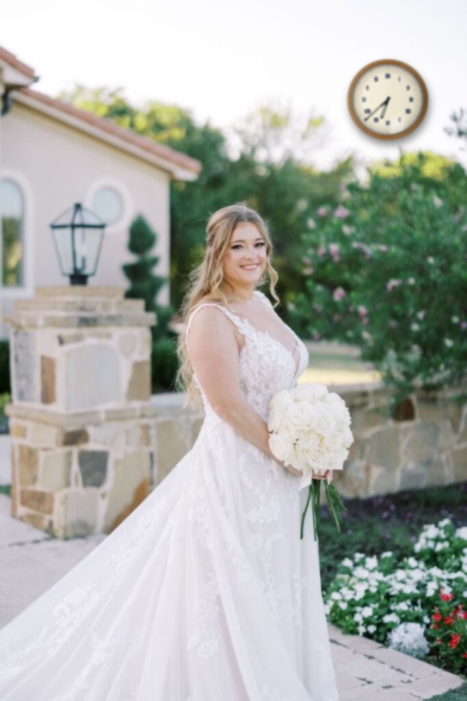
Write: h=6 m=38
